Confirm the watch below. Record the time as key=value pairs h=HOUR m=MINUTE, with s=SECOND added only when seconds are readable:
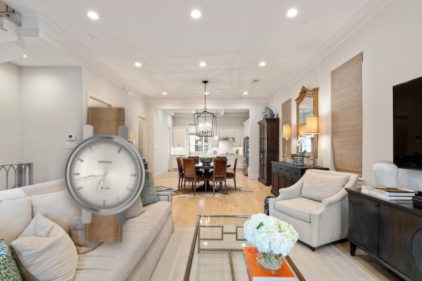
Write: h=6 m=43
